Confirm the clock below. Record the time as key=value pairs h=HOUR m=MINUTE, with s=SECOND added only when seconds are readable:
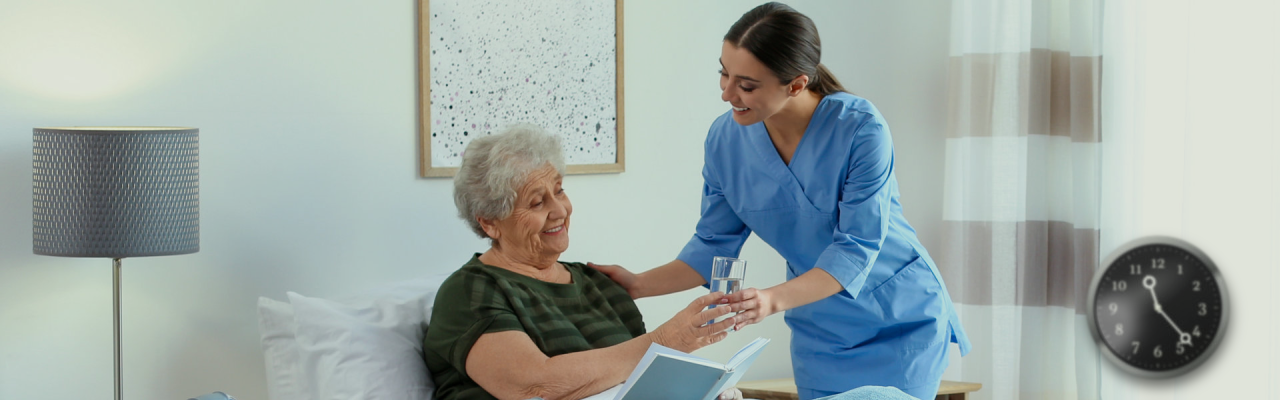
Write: h=11 m=23
